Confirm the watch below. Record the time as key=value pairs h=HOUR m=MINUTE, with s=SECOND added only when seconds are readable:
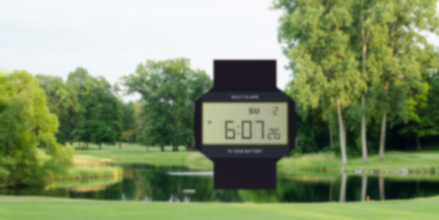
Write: h=6 m=7
